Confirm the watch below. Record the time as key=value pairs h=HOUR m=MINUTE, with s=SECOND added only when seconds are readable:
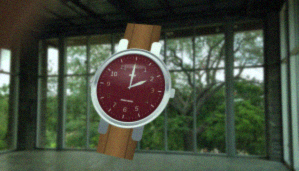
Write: h=2 m=0
